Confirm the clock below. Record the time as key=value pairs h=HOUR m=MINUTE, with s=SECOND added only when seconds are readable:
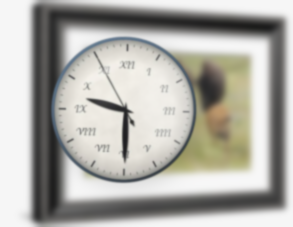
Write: h=9 m=29 s=55
